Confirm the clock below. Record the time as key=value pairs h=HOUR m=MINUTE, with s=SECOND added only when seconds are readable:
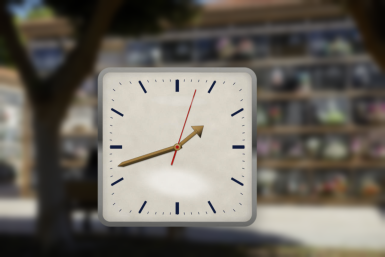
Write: h=1 m=42 s=3
